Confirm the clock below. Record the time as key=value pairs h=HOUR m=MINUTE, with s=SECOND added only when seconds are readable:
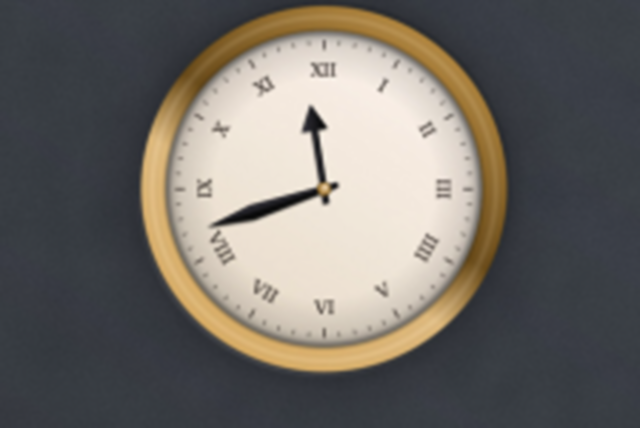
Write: h=11 m=42
